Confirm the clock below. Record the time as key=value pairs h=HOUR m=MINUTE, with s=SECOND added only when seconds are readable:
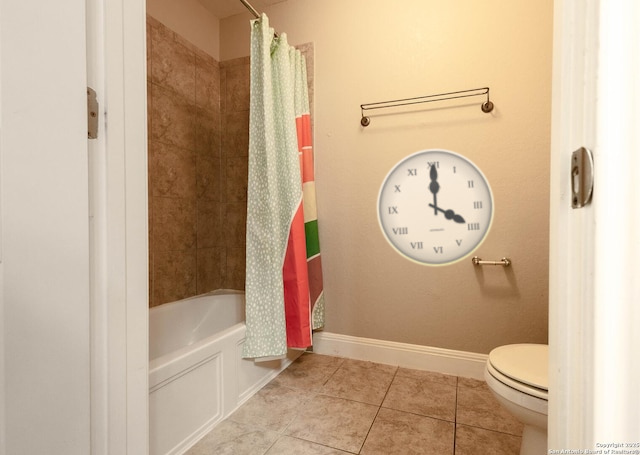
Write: h=4 m=0
